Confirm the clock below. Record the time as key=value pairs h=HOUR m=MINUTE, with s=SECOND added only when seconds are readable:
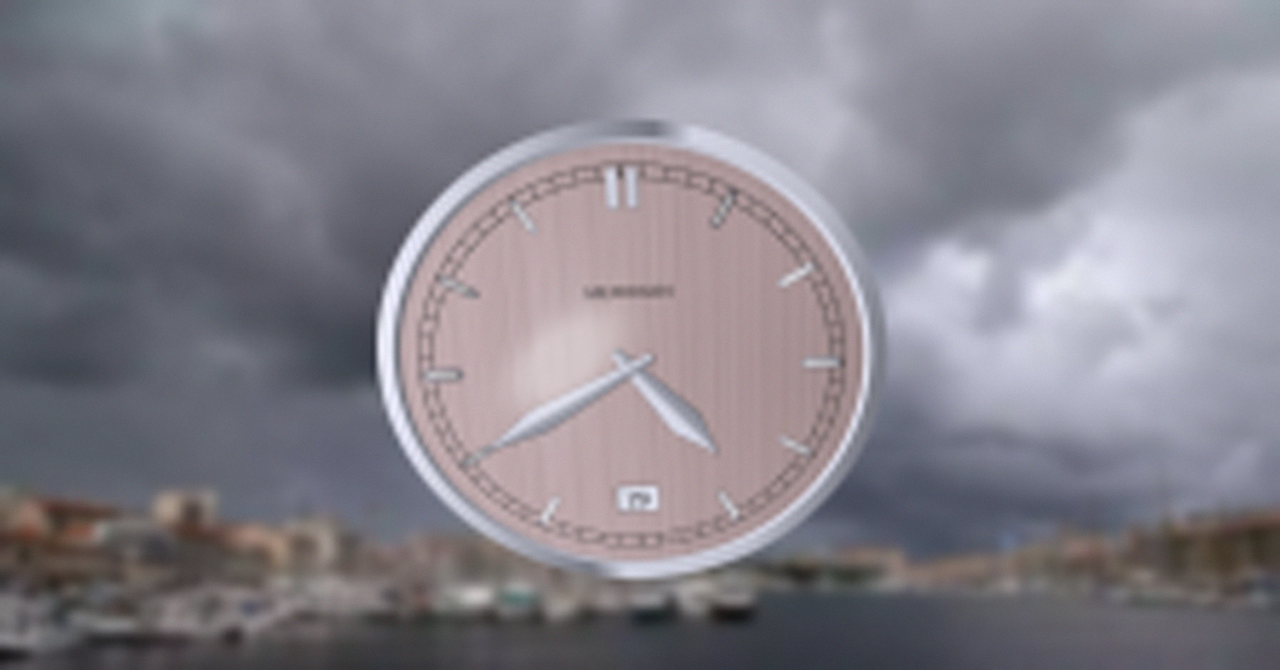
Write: h=4 m=40
